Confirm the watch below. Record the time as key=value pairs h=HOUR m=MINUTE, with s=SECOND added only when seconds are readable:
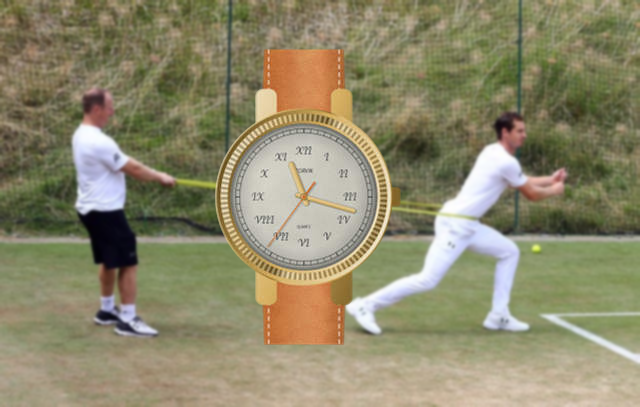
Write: h=11 m=17 s=36
